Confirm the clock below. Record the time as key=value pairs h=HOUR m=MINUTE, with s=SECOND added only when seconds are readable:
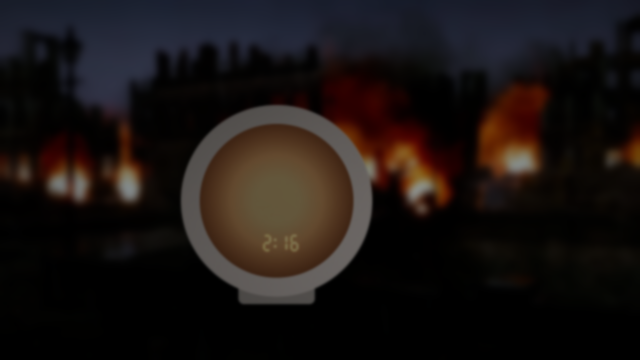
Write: h=2 m=16
